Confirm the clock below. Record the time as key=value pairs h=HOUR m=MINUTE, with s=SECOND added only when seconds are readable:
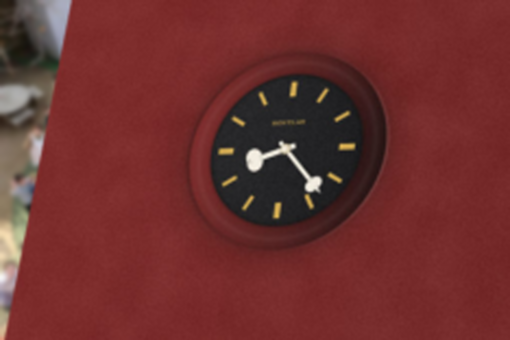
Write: h=8 m=23
